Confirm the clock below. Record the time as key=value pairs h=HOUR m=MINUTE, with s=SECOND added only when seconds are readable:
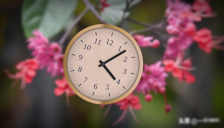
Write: h=4 m=7
